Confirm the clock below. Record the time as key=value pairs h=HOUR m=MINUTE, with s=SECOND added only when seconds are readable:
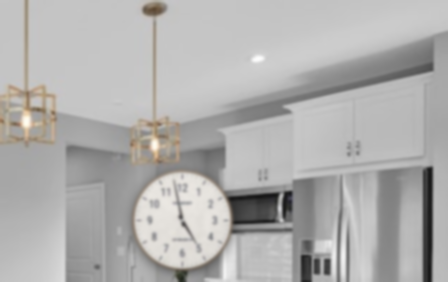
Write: h=4 m=58
